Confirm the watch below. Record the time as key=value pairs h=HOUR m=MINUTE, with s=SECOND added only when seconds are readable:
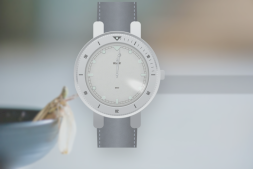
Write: h=12 m=1
